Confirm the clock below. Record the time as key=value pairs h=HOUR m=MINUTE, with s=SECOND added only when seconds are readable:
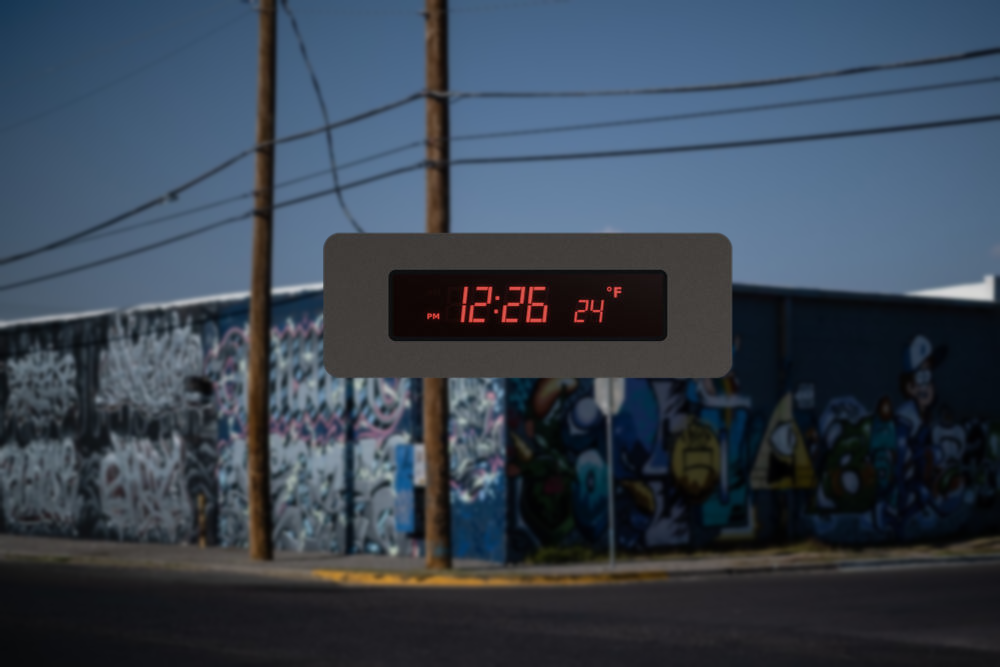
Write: h=12 m=26
